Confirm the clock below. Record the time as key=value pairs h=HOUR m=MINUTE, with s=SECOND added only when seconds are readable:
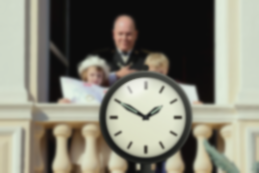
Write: h=1 m=50
